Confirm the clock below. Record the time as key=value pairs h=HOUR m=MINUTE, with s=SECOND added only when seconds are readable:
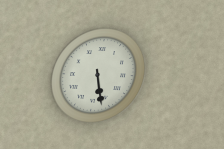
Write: h=5 m=27
